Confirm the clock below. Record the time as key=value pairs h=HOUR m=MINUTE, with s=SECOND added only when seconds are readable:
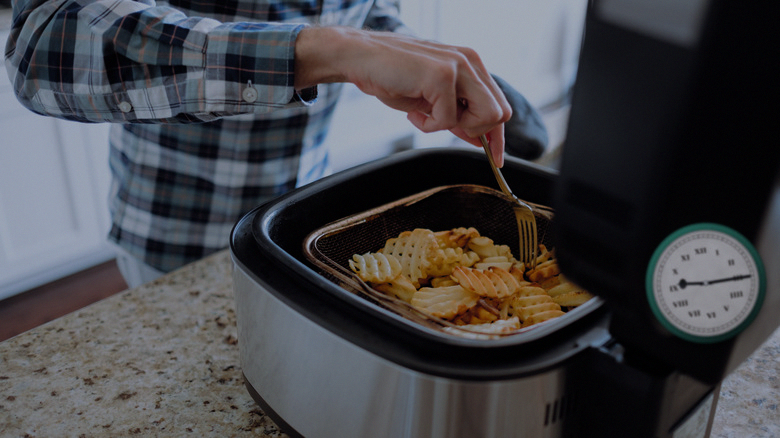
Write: h=9 m=15
